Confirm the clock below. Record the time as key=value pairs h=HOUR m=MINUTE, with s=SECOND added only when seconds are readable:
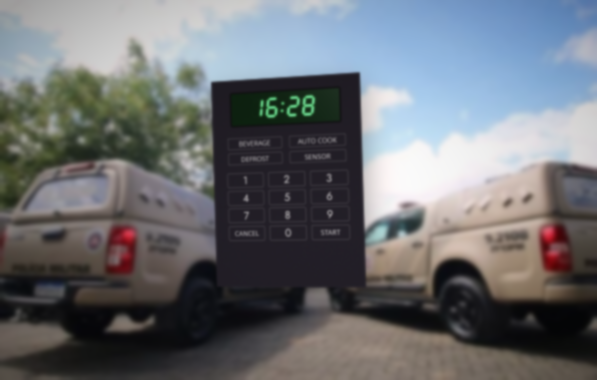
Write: h=16 m=28
